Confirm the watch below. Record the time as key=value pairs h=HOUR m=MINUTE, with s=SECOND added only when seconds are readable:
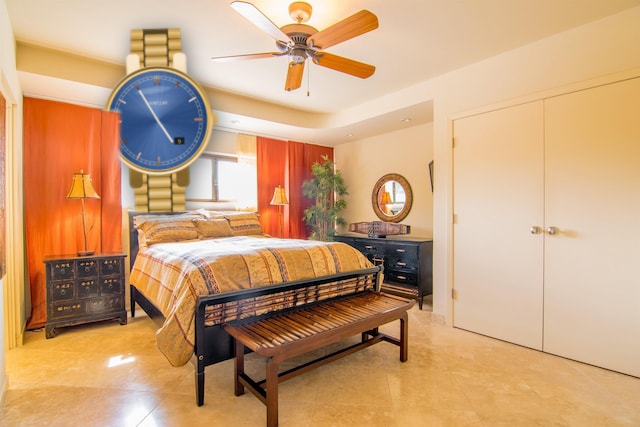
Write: h=4 m=55
